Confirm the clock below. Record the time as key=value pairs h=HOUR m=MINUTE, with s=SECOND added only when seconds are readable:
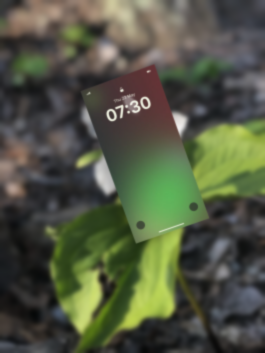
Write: h=7 m=30
